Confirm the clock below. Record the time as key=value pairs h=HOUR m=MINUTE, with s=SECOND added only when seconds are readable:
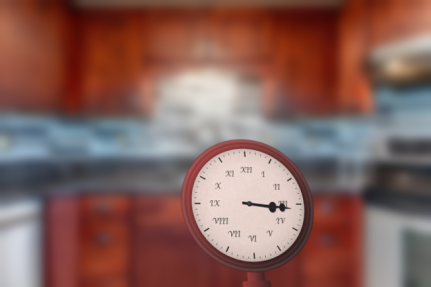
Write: h=3 m=16
